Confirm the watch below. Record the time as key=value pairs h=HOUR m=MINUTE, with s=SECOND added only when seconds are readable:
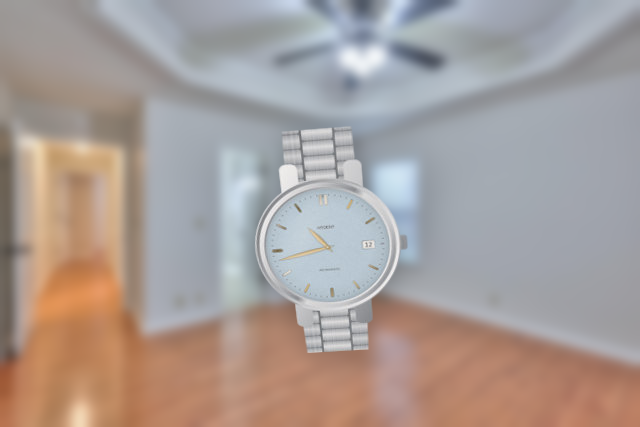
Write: h=10 m=43
